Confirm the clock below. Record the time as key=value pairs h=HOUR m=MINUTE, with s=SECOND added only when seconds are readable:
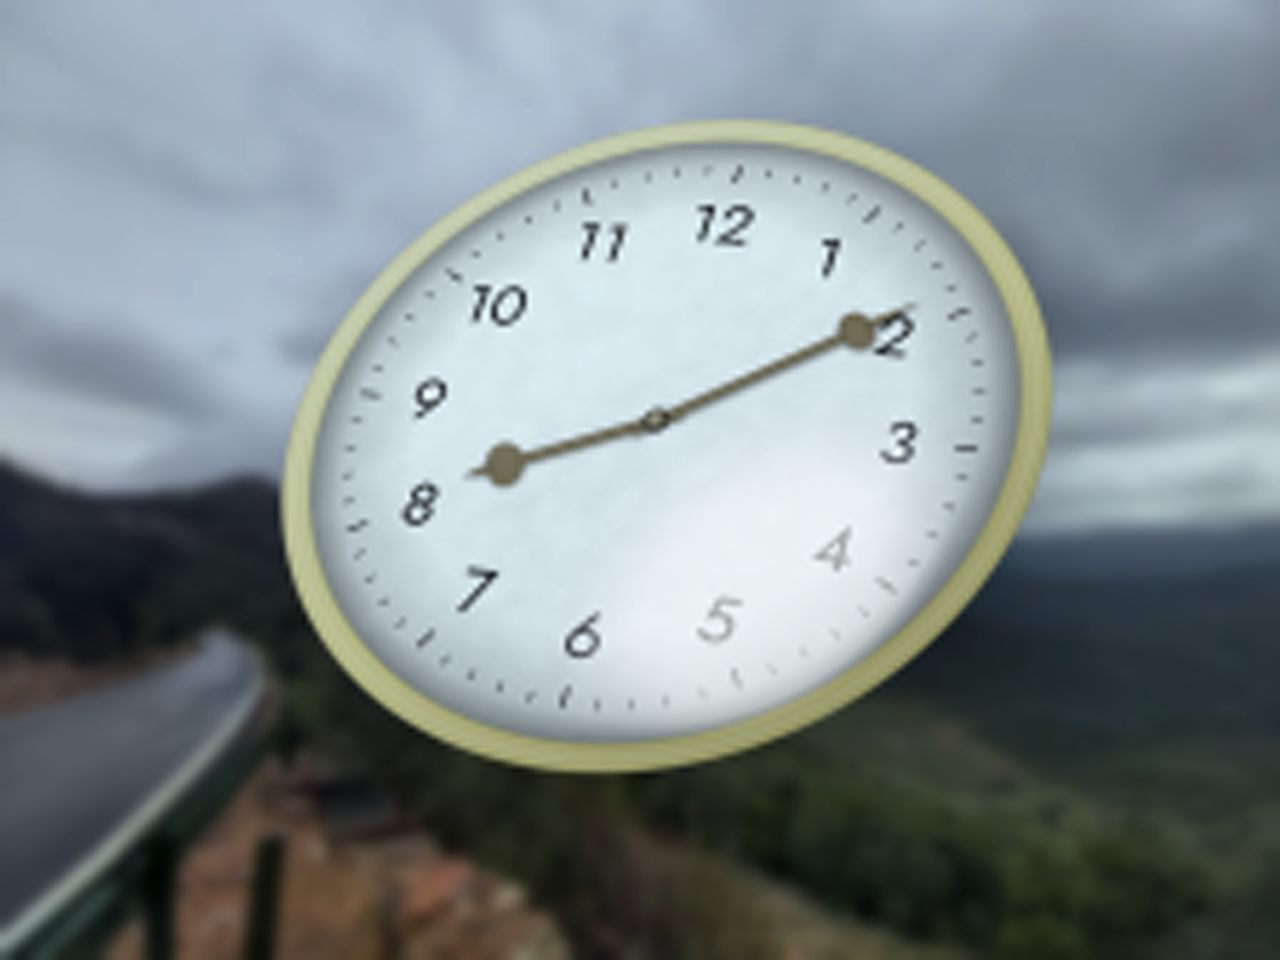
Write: h=8 m=9
